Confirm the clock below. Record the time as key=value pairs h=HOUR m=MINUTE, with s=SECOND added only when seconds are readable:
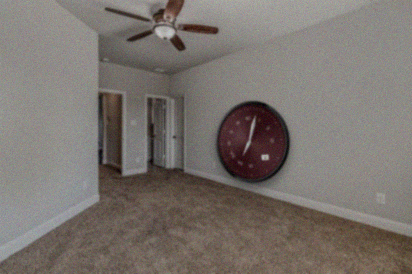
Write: h=7 m=3
